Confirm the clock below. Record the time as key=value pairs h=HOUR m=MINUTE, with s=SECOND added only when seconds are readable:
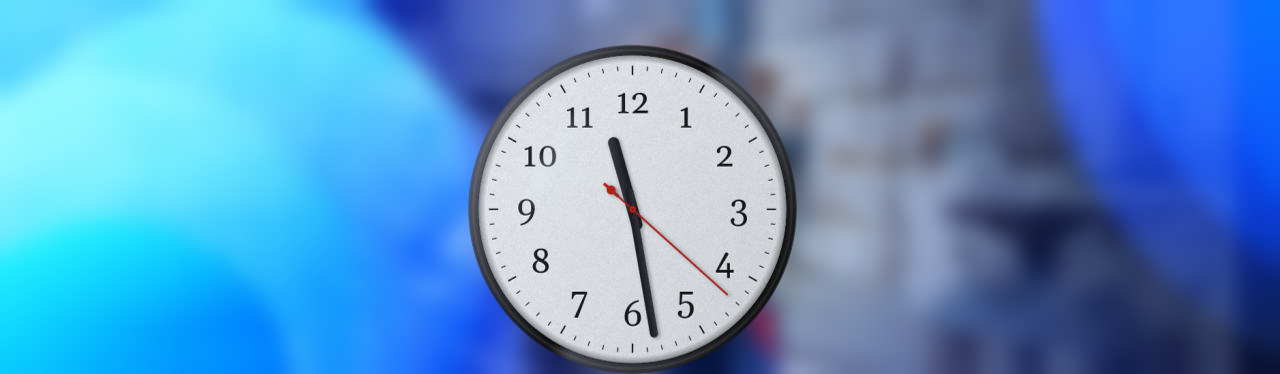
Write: h=11 m=28 s=22
